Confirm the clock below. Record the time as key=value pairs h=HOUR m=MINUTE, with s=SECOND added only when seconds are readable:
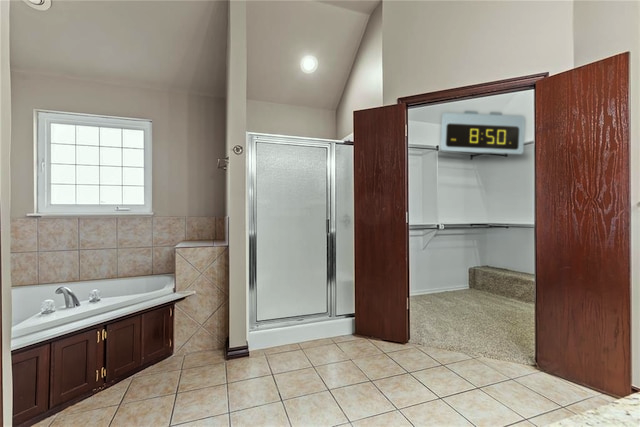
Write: h=8 m=50
